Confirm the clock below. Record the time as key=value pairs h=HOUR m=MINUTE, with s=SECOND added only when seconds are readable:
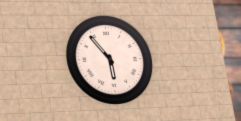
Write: h=5 m=54
